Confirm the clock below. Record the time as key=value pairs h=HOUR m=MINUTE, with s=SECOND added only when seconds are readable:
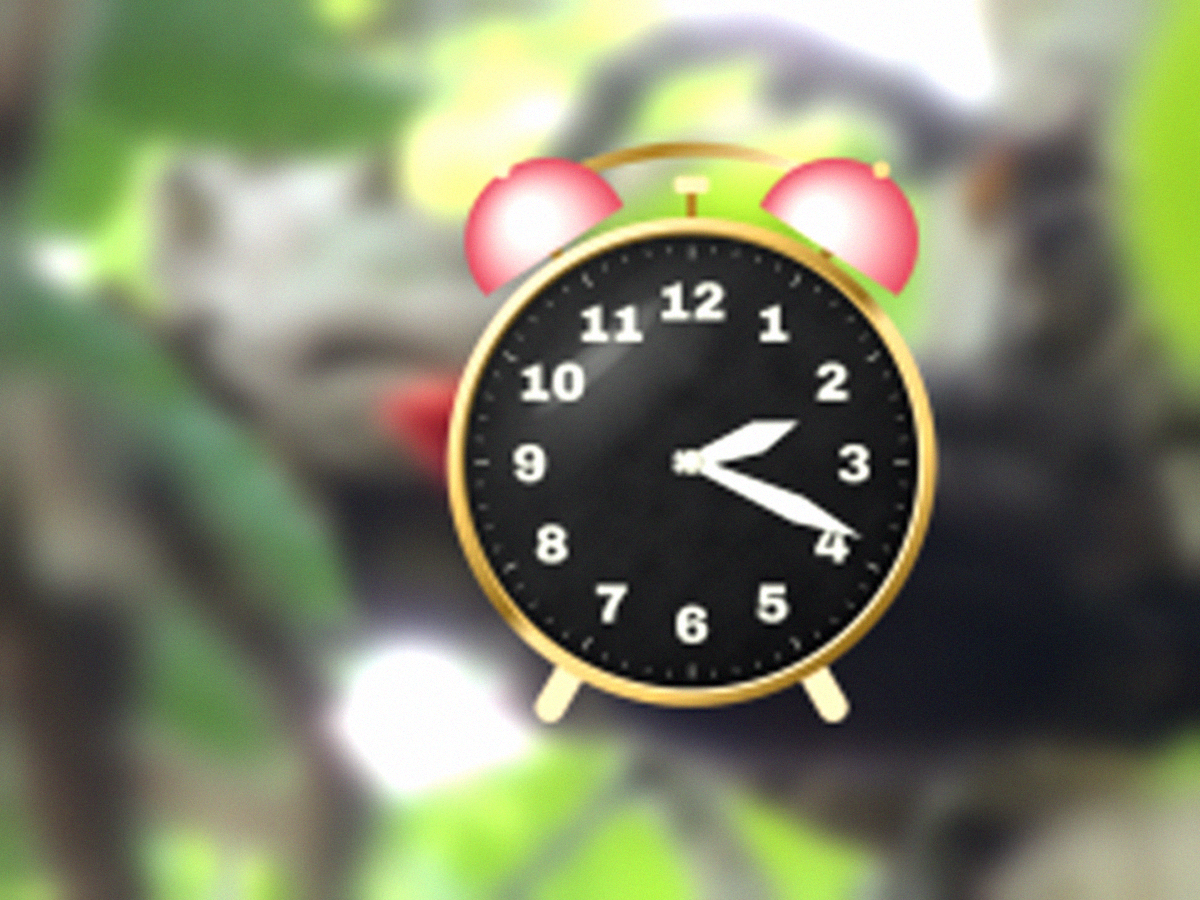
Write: h=2 m=19
